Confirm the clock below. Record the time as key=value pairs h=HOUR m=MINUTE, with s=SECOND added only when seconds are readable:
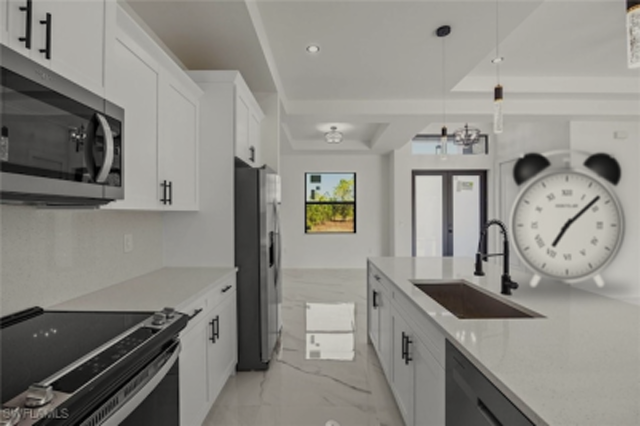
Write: h=7 m=8
